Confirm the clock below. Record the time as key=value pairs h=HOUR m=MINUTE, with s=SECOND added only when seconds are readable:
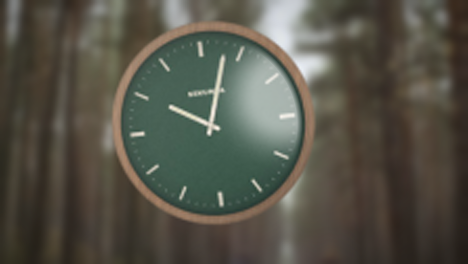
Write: h=10 m=3
